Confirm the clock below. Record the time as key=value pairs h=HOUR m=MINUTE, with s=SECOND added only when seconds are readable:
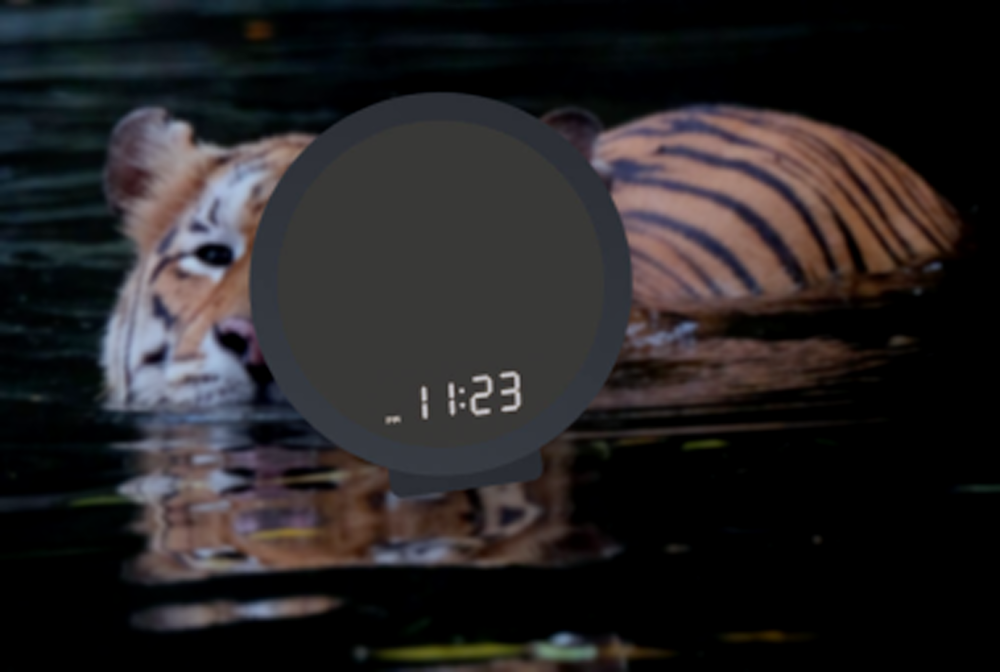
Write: h=11 m=23
